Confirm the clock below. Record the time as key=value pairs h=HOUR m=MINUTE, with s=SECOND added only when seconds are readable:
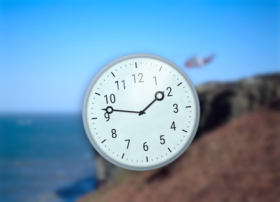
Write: h=1 m=47
